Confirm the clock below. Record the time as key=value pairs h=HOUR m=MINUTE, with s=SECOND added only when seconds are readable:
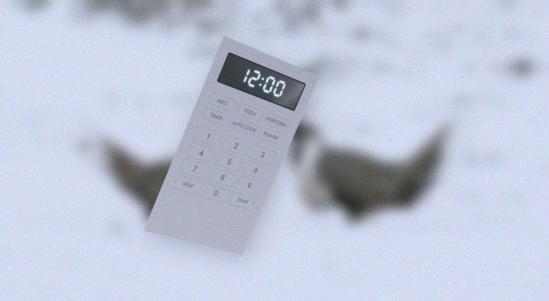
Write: h=12 m=0
